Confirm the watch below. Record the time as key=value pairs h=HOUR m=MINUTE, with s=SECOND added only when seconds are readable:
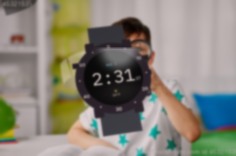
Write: h=2 m=31
